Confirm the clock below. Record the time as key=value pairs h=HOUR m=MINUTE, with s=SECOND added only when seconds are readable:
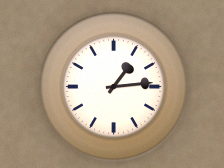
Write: h=1 m=14
